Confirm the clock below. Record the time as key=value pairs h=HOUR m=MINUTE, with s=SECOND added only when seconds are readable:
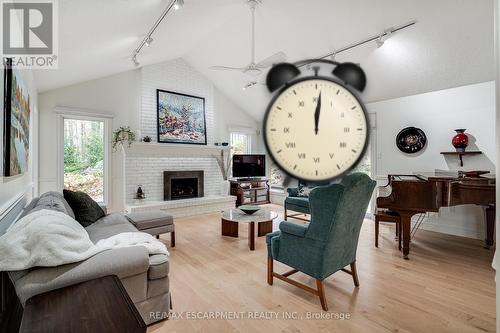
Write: h=12 m=1
